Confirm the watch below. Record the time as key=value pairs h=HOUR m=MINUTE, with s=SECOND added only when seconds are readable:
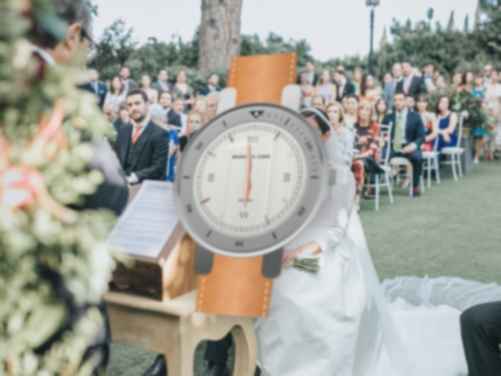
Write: h=5 m=59
